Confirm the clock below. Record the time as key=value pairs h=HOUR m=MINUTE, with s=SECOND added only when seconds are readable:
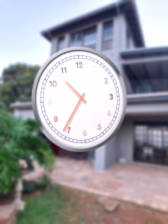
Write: h=10 m=36
